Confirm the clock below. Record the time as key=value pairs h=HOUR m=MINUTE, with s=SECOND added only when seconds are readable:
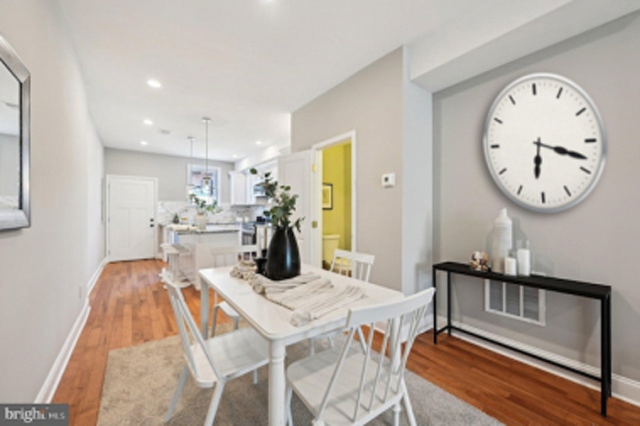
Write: h=6 m=18
